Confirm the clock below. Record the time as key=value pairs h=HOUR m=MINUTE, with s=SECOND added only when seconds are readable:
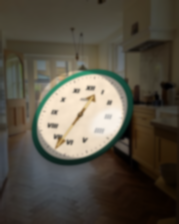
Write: h=12 m=33
